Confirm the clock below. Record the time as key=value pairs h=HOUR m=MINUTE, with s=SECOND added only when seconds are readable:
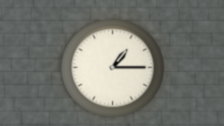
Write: h=1 m=15
